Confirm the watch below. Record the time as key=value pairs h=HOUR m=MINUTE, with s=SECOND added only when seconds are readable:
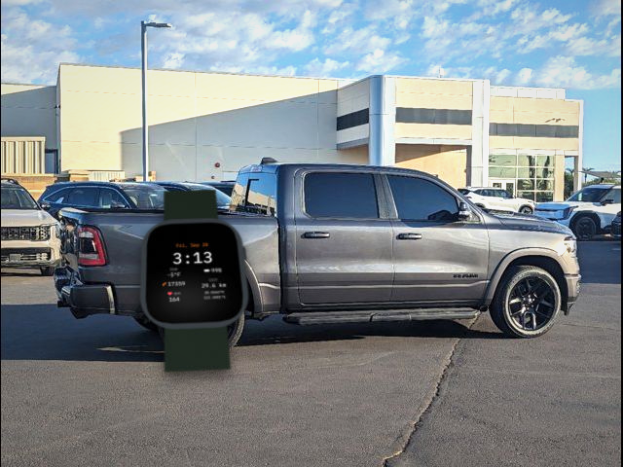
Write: h=3 m=13
